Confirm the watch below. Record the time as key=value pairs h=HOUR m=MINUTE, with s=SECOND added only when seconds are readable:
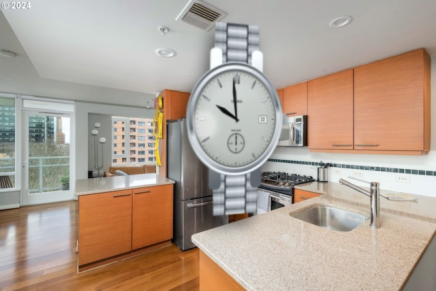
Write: h=9 m=59
